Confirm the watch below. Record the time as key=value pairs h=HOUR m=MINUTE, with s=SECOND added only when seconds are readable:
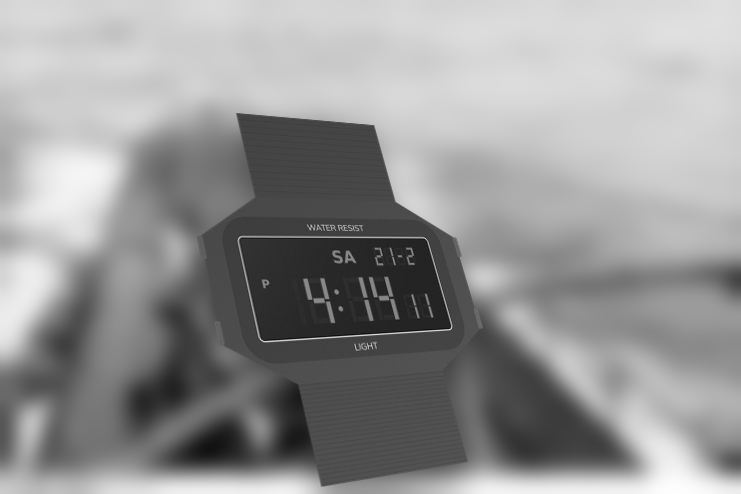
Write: h=4 m=14 s=11
